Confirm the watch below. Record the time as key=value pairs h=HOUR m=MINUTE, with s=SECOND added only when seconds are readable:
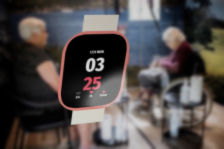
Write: h=3 m=25
